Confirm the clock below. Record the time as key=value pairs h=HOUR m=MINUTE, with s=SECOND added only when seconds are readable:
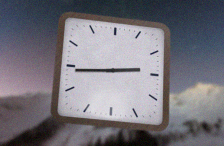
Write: h=2 m=44
